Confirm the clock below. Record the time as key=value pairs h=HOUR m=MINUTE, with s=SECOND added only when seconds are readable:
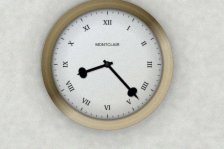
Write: h=8 m=23
